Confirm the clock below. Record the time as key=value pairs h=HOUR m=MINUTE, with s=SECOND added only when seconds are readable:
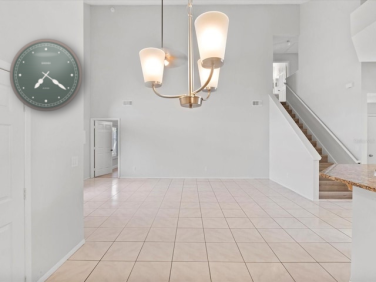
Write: h=7 m=21
